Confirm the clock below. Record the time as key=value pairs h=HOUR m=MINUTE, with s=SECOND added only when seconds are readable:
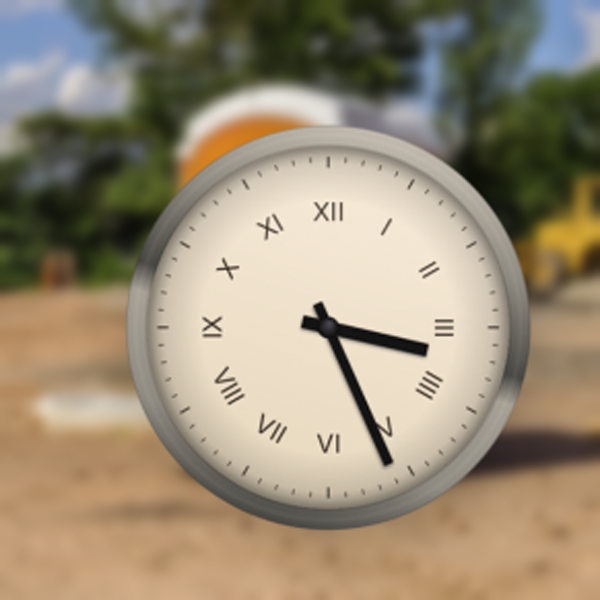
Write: h=3 m=26
